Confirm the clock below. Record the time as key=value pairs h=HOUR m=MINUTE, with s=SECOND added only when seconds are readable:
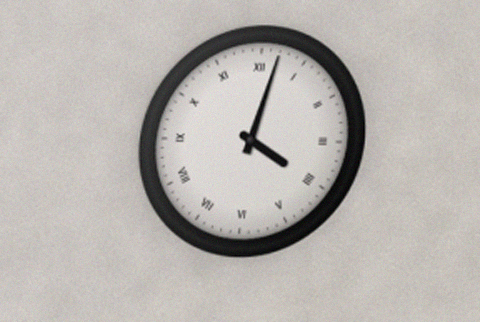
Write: h=4 m=2
